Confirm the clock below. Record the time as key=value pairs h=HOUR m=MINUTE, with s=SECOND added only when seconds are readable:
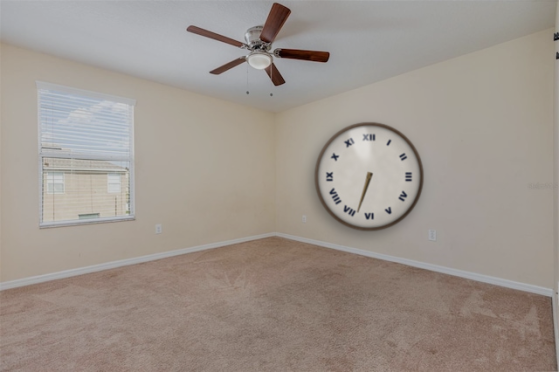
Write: h=6 m=33
